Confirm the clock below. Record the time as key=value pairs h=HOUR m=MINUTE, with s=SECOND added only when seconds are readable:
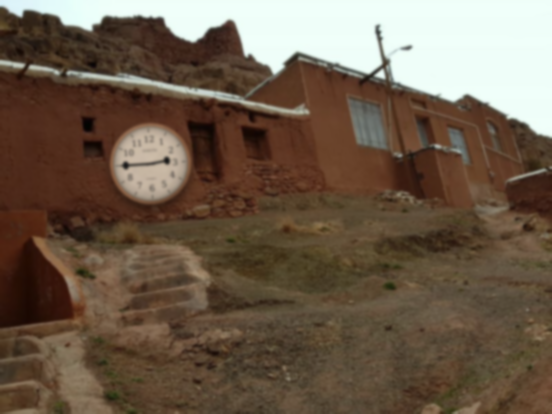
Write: h=2 m=45
